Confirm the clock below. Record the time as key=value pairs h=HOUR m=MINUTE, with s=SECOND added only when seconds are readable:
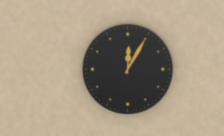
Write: h=12 m=5
